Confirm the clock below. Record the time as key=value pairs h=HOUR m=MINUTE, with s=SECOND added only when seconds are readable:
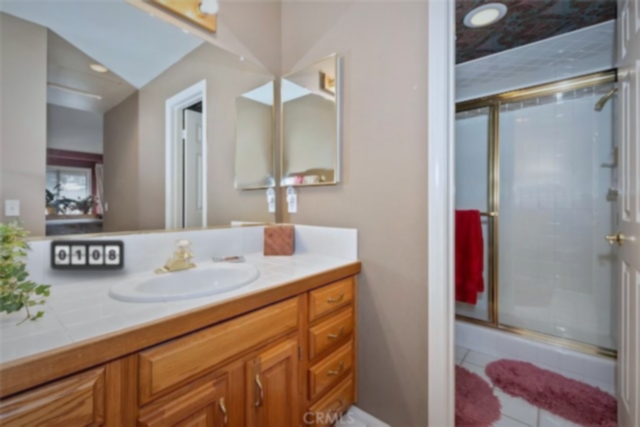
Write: h=1 m=8
